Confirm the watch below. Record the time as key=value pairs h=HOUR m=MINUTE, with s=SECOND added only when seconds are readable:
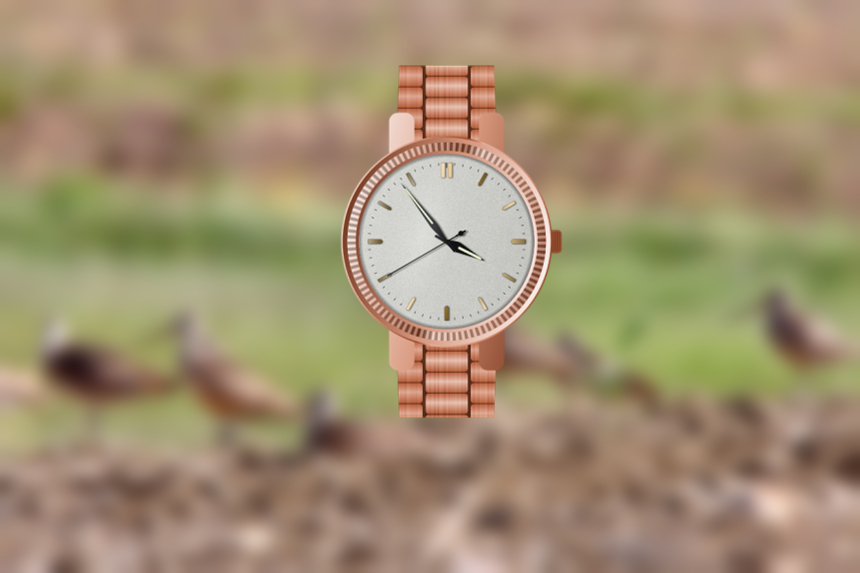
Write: h=3 m=53 s=40
